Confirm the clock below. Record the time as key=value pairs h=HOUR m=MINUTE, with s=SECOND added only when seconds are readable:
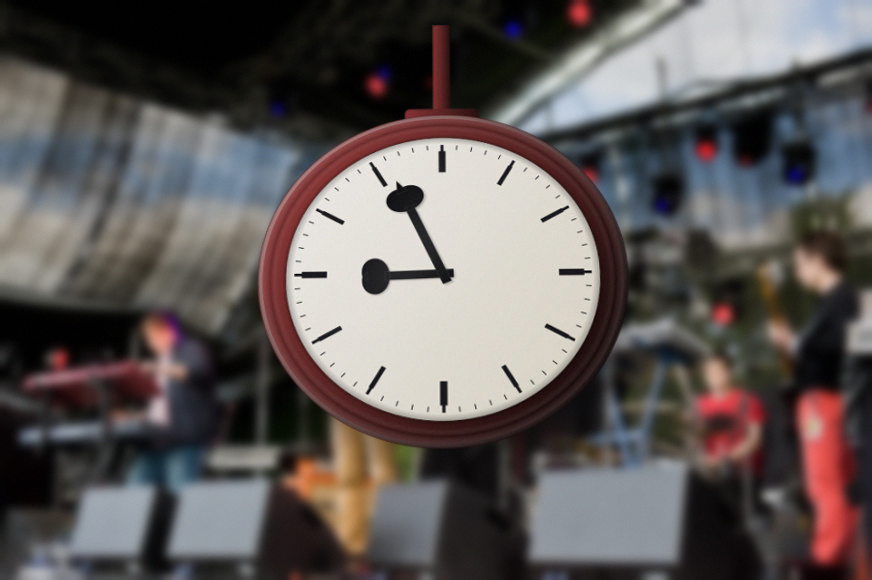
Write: h=8 m=56
